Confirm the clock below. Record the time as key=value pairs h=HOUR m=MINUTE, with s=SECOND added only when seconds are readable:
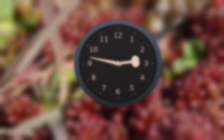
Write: h=2 m=47
